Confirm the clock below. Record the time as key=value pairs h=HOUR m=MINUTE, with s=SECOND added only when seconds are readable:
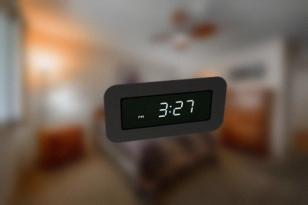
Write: h=3 m=27
